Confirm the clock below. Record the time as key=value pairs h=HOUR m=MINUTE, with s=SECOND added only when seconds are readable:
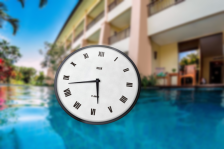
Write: h=5 m=43
